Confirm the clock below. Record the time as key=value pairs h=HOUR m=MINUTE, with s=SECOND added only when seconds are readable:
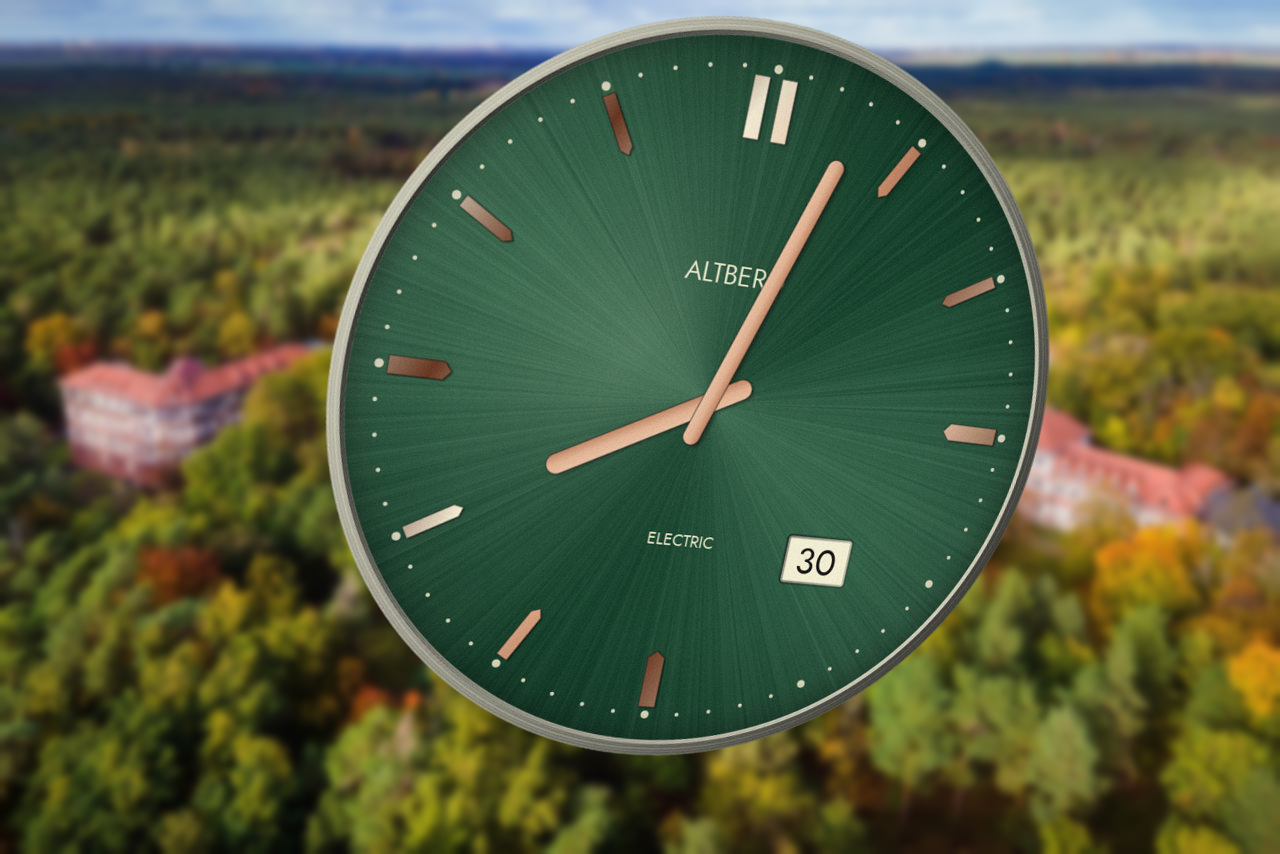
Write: h=8 m=3
